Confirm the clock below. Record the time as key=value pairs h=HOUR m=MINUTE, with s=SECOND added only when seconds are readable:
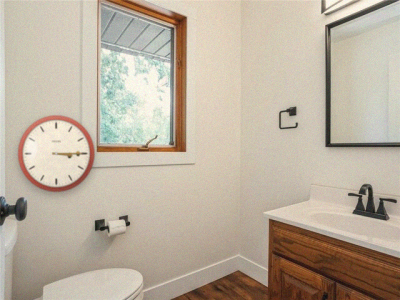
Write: h=3 m=15
